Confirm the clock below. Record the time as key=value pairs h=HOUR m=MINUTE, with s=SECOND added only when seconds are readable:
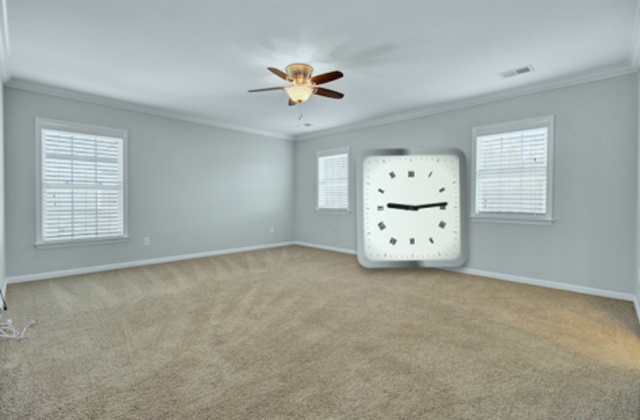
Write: h=9 m=14
